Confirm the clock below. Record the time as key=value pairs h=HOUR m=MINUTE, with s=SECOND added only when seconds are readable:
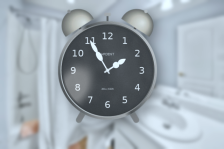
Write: h=1 m=55
